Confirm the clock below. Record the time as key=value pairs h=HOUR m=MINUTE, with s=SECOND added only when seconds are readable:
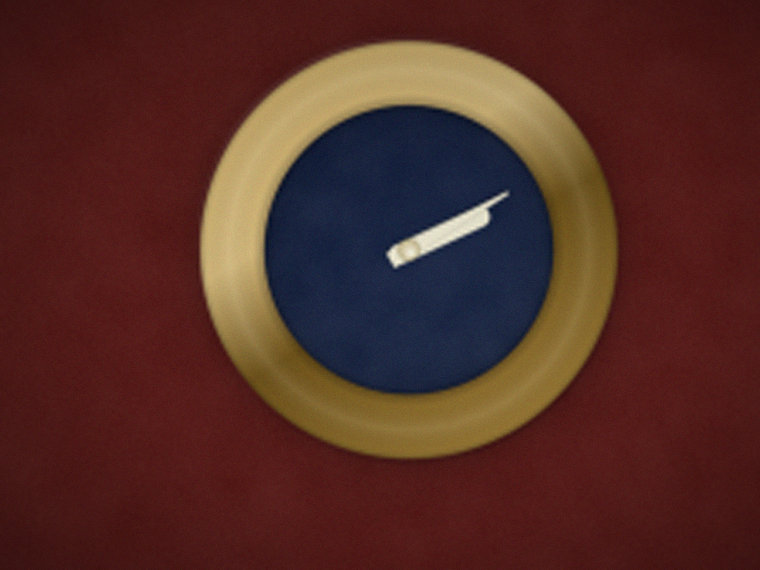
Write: h=2 m=10
